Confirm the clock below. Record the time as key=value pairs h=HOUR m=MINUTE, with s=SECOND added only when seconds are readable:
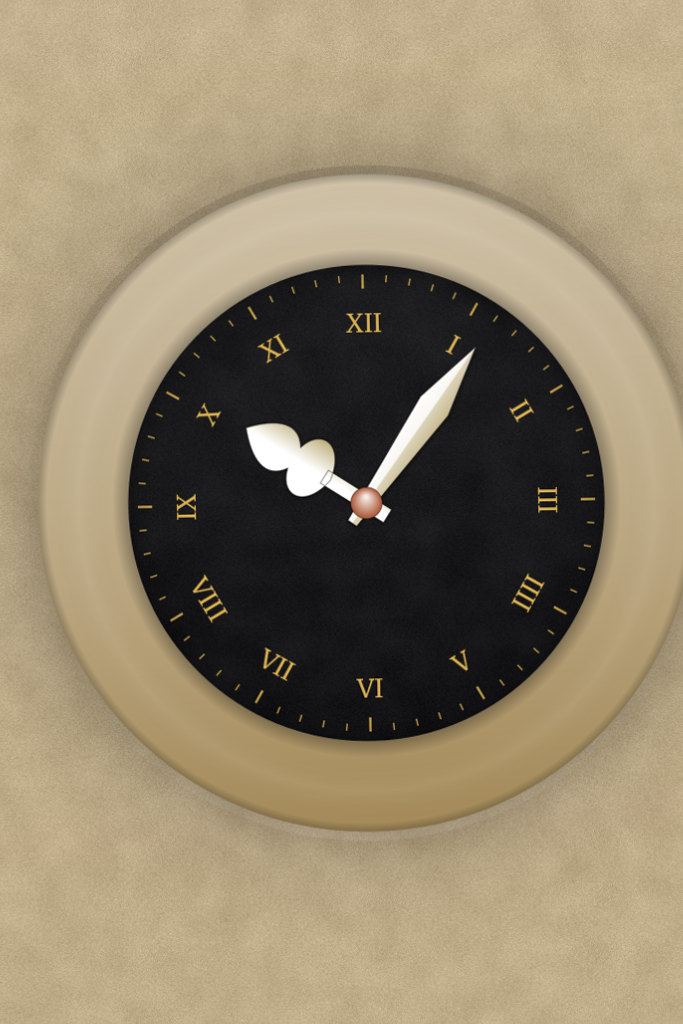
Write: h=10 m=6
